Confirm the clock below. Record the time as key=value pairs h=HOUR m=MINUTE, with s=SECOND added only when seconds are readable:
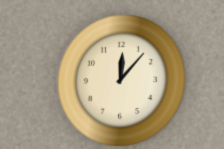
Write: h=12 m=7
